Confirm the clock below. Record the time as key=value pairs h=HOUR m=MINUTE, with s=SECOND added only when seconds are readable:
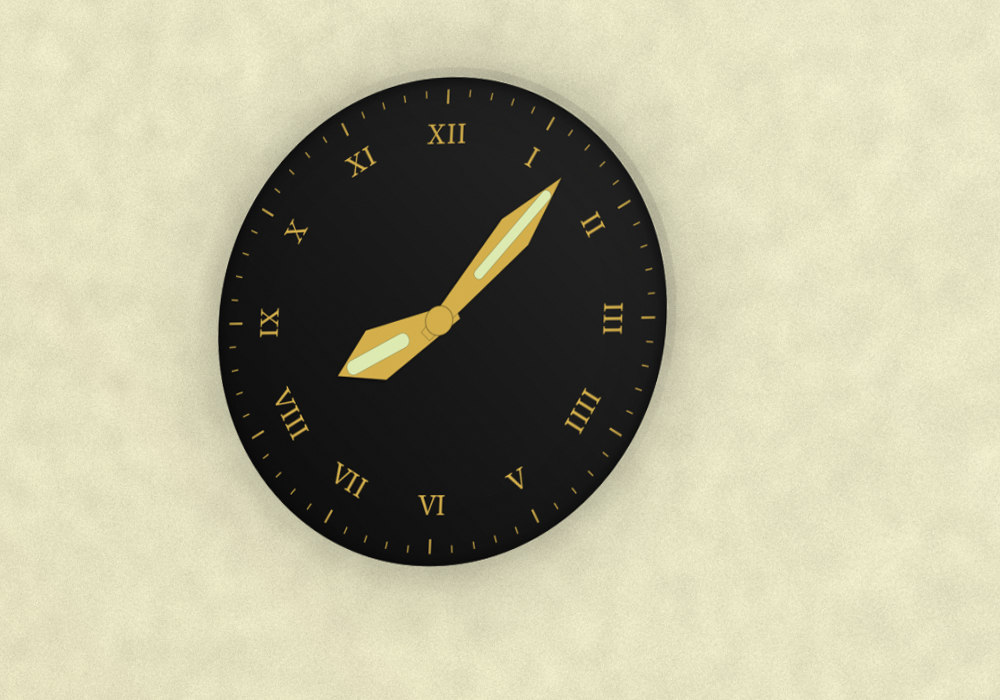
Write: h=8 m=7
